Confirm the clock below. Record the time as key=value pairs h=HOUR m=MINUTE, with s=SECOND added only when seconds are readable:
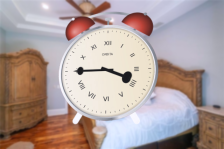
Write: h=3 m=45
